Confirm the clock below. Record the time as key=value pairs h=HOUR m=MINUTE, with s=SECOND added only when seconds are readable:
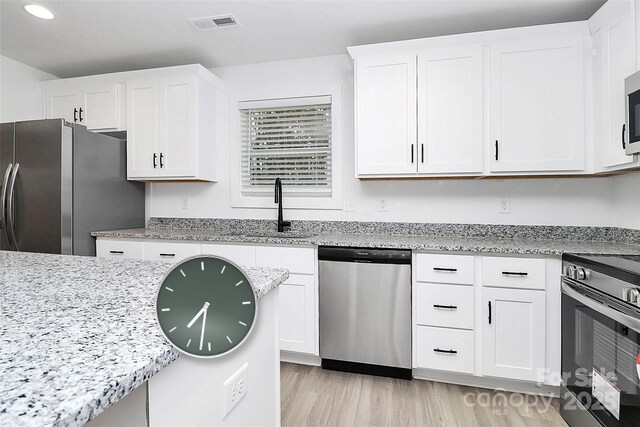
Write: h=7 m=32
